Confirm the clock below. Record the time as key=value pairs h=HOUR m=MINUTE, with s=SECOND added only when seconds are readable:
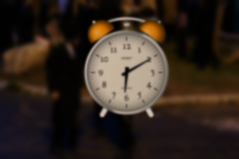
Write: h=6 m=10
